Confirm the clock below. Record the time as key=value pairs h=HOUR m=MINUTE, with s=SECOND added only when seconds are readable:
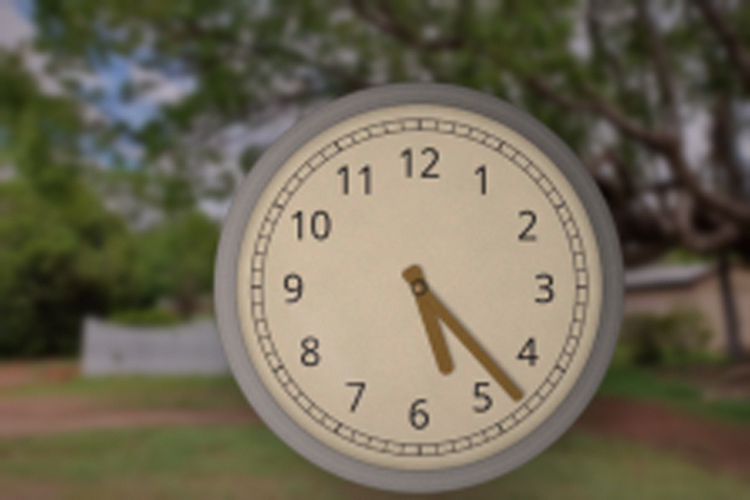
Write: h=5 m=23
